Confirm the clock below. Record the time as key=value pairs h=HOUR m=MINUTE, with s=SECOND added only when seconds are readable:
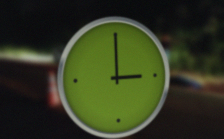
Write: h=3 m=0
